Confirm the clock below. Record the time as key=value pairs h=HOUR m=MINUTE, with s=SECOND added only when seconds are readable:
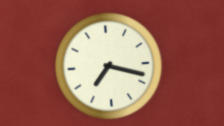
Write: h=7 m=18
